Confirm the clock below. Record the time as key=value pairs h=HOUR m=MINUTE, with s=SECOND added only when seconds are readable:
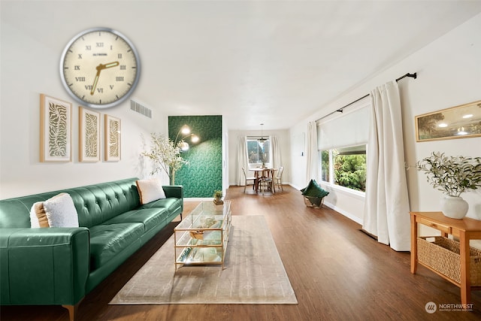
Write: h=2 m=33
